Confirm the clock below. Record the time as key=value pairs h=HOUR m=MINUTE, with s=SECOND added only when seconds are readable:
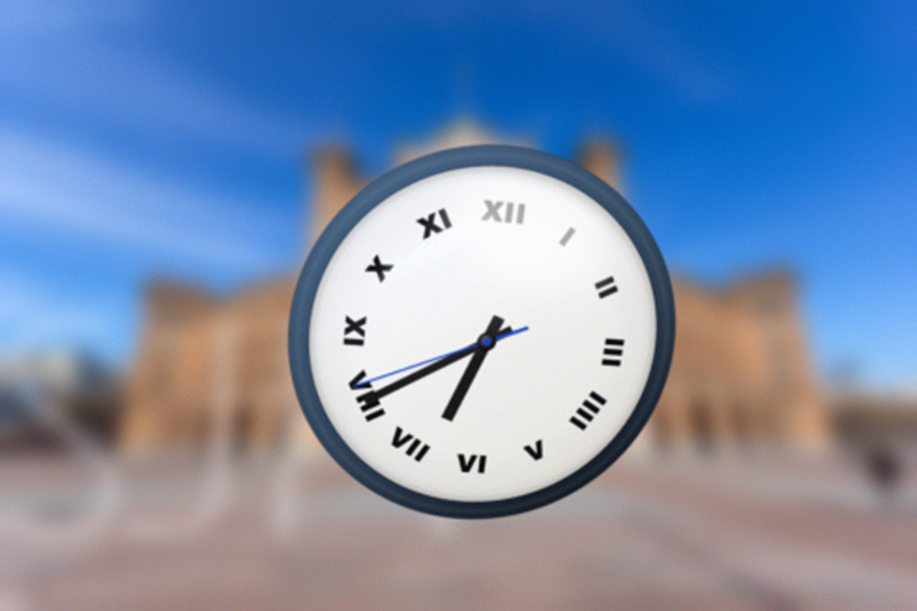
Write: h=6 m=39 s=41
